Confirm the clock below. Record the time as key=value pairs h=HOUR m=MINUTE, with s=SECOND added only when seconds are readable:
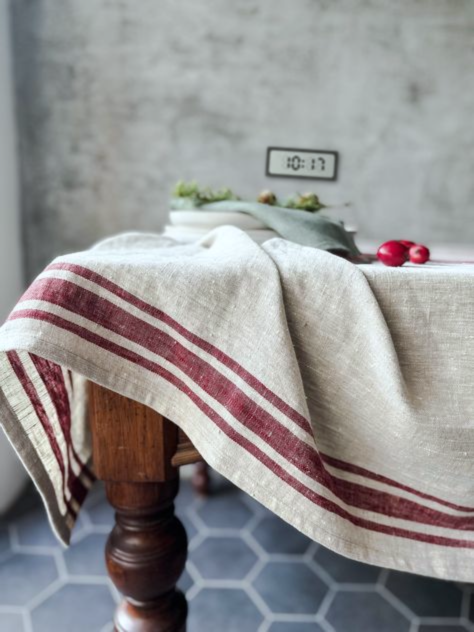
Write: h=10 m=17
